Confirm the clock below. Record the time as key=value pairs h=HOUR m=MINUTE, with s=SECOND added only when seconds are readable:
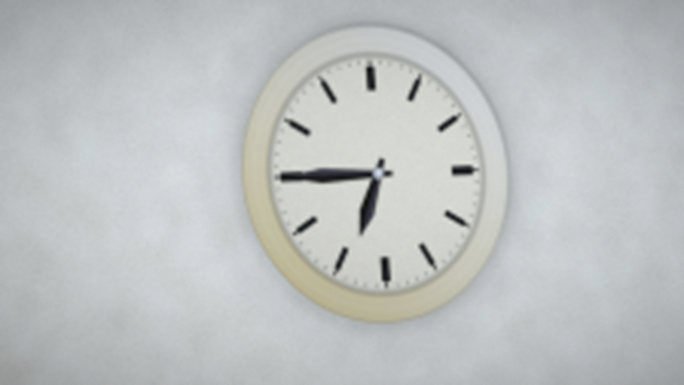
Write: h=6 m=45
